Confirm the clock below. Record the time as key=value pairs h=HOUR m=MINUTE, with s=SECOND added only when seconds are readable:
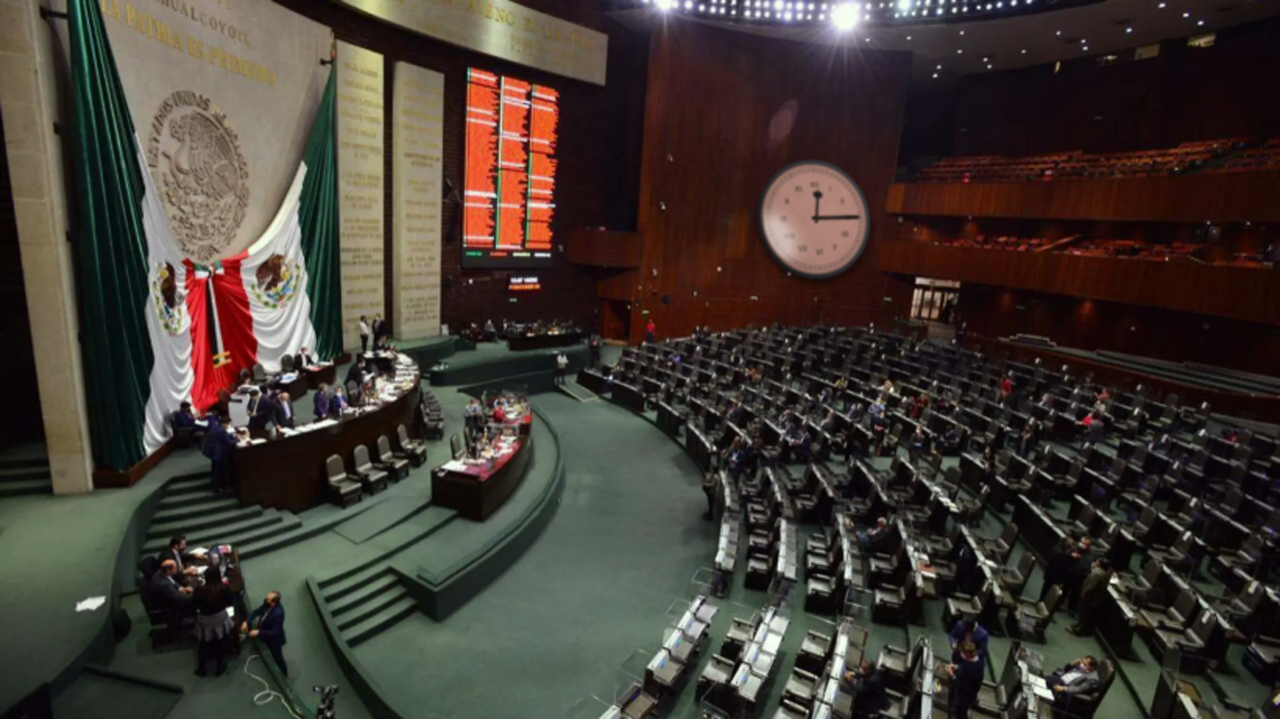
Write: h=12 m=15
